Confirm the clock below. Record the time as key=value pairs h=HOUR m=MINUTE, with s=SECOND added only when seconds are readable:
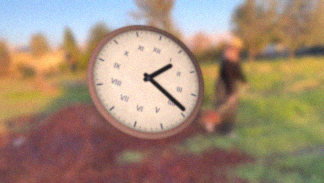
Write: h=1 m=19
